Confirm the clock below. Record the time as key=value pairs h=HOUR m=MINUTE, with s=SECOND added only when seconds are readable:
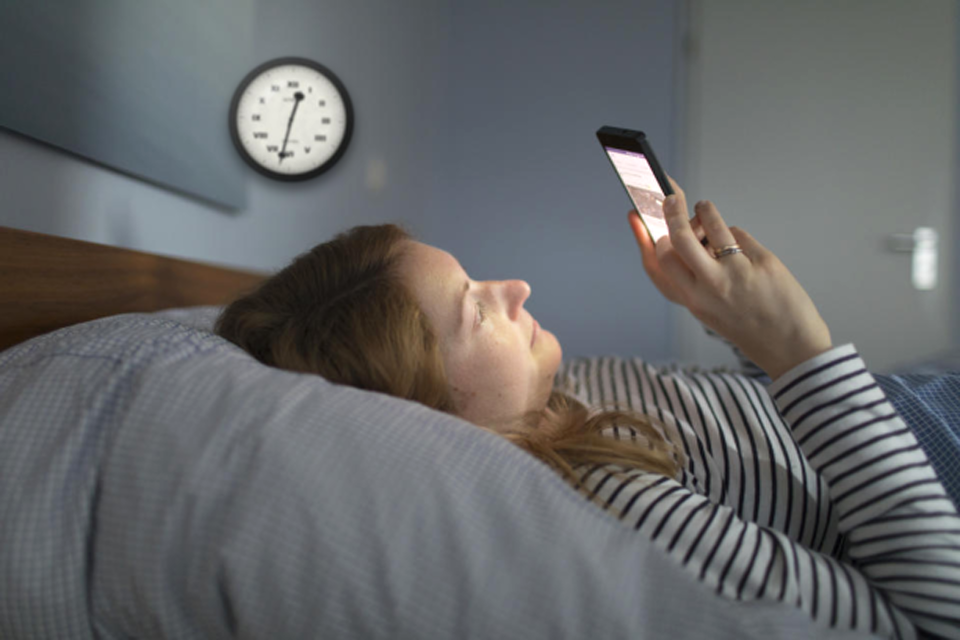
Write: h=12 m=32
